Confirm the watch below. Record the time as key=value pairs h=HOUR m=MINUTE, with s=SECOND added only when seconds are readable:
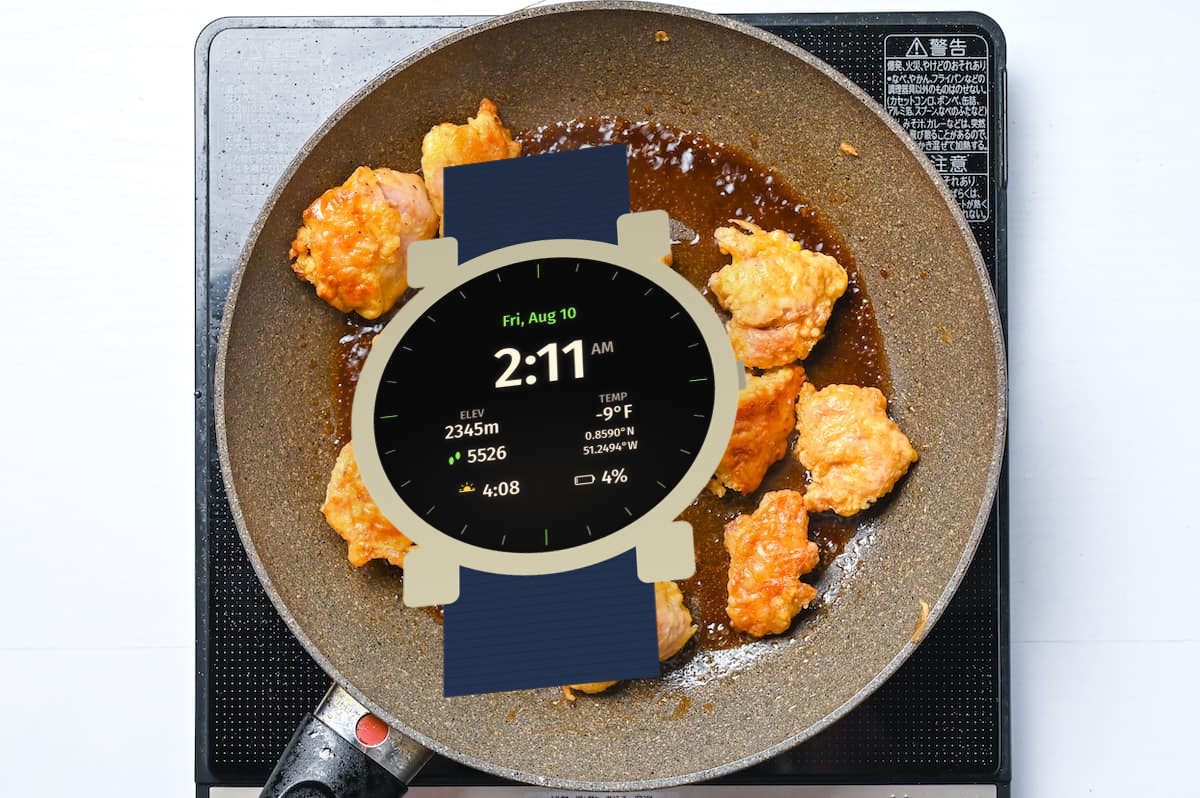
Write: h=2 m=11
